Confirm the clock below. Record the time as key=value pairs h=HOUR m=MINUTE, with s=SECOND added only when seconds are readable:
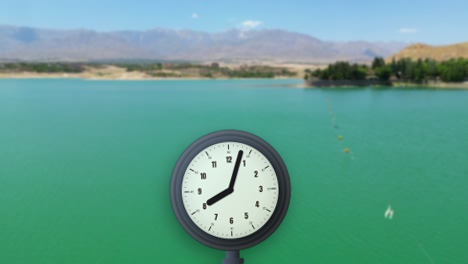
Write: h=8 m=3
